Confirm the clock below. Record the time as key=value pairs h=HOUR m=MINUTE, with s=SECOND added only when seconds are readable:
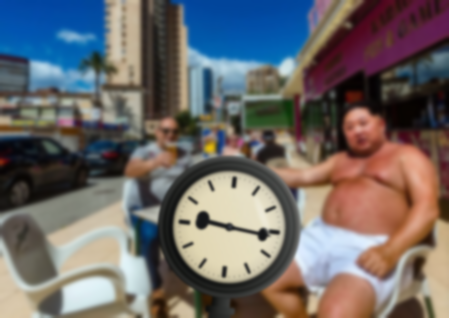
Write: h=9 m=16
